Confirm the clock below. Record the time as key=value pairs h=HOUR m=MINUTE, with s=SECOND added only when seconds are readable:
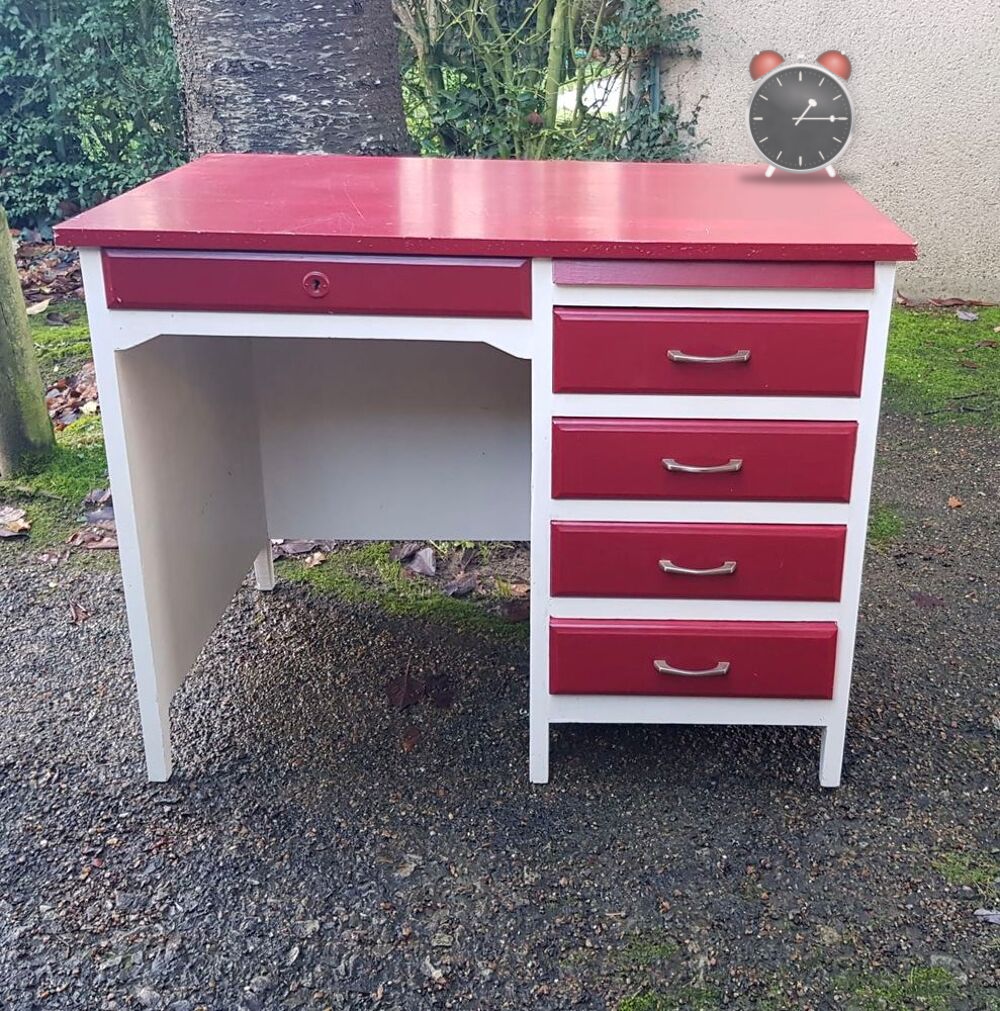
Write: h=1 m=15
